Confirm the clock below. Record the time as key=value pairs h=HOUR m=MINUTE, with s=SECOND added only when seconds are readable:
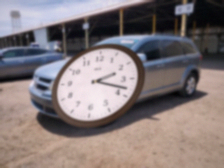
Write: h=2 m=18
